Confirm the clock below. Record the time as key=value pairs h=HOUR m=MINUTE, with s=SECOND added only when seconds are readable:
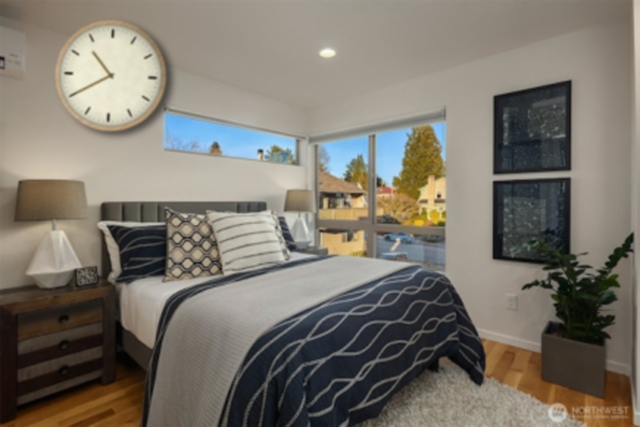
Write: h=10 m=40
